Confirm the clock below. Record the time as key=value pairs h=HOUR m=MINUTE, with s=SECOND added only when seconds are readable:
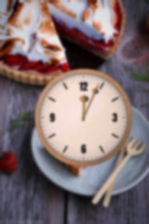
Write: h=12 m=4
